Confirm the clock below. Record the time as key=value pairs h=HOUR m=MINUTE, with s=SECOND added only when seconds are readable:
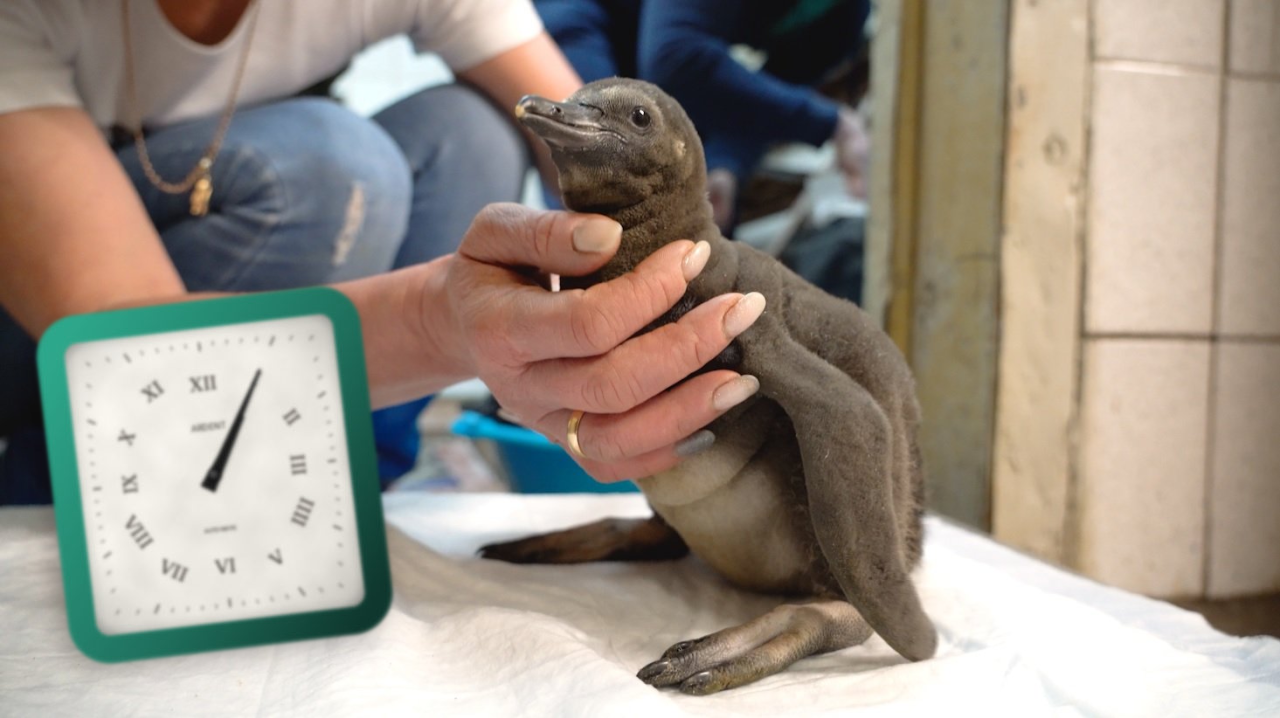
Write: h=1 m=5
